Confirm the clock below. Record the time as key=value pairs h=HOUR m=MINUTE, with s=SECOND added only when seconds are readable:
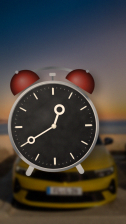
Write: h=12 m=40
